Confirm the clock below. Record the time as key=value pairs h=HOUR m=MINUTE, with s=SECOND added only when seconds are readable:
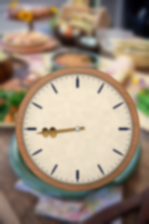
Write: h=8 m=44
